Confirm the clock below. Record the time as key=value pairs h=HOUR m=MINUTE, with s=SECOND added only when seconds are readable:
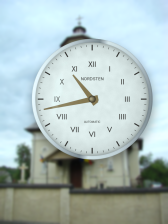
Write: h=10 m=43
